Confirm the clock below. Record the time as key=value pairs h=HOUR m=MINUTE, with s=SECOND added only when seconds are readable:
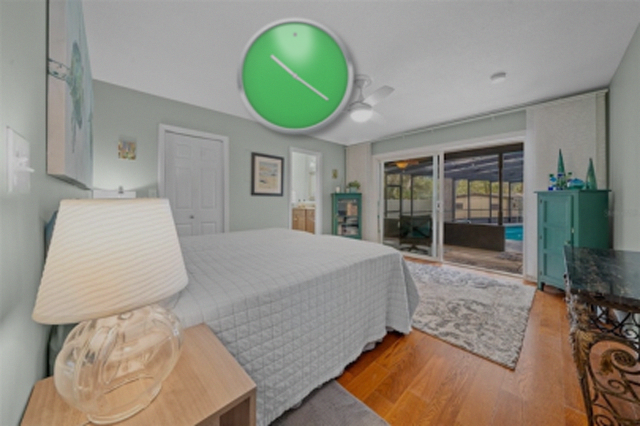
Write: h=10 m=21
